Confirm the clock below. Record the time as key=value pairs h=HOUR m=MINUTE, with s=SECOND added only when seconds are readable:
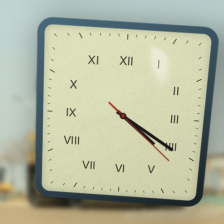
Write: h=4 m=20 s=22
